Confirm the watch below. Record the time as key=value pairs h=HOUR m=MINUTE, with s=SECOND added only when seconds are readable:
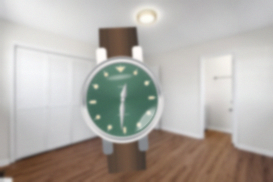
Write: h=12 m=31
